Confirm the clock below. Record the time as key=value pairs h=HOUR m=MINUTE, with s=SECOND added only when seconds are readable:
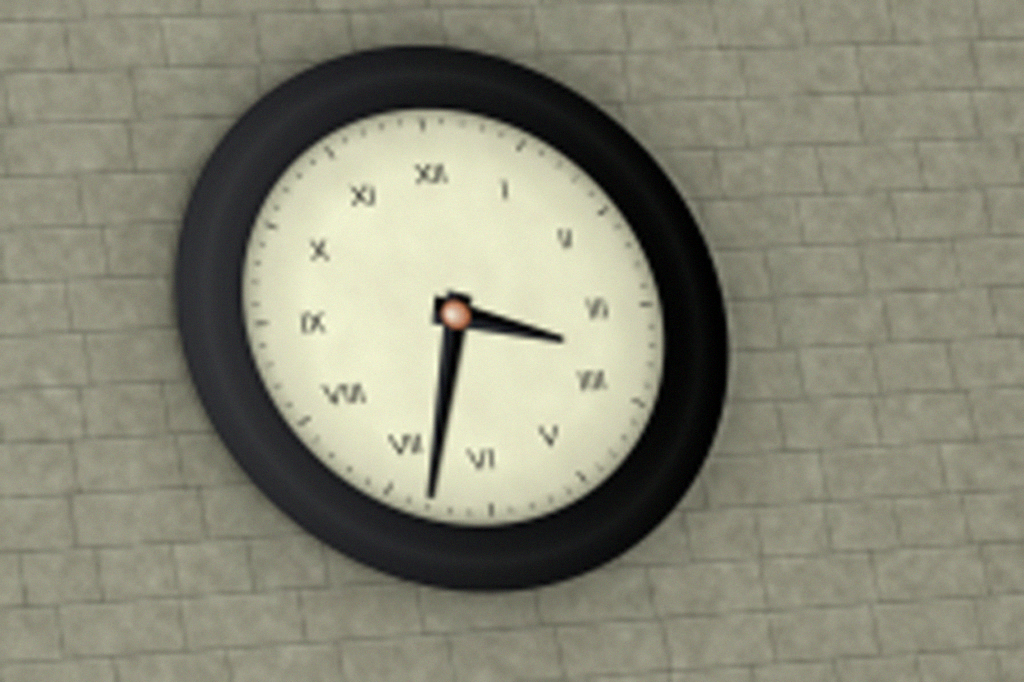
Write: h=3 m=33
